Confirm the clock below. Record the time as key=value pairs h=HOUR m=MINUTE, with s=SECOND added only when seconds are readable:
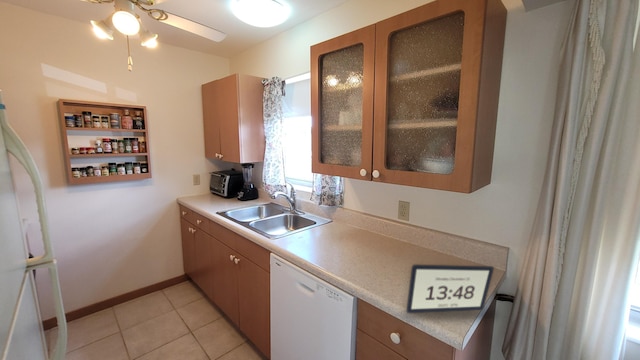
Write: h=13 m=48
